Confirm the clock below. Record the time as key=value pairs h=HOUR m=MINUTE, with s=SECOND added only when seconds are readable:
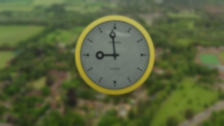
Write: h=8 m=59
